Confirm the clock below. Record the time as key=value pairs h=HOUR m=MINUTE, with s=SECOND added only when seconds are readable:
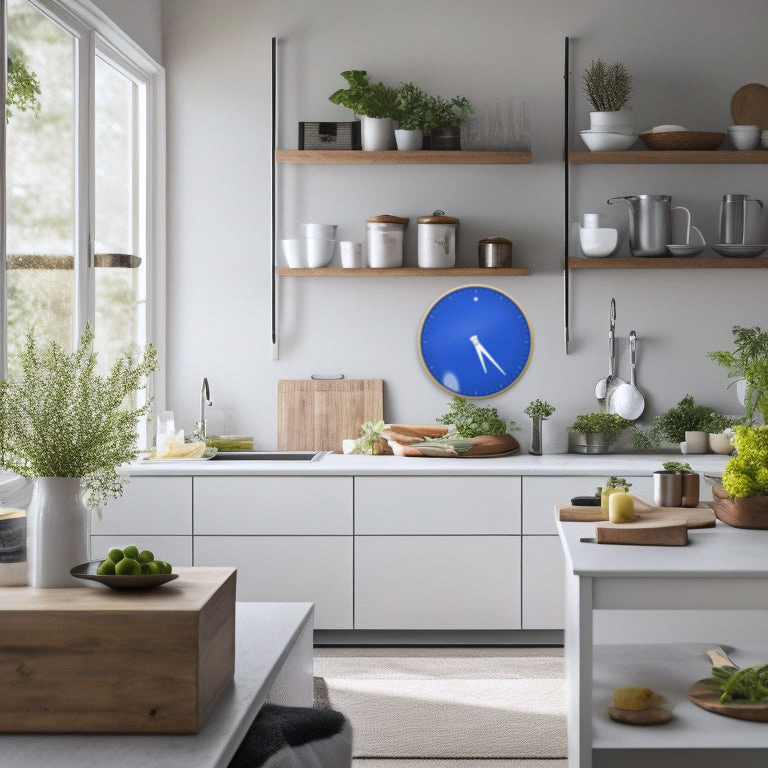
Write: h=5 m=23
